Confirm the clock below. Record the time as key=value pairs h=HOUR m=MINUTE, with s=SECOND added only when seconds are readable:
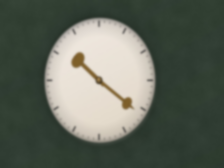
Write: h=10 m=21
